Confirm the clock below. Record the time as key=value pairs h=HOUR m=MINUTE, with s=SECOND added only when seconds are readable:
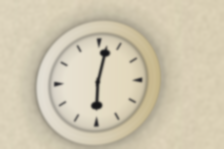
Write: h=6 m=2
